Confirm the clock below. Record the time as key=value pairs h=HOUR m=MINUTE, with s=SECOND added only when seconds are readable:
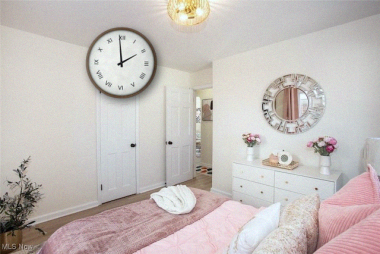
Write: h=1 m=59
